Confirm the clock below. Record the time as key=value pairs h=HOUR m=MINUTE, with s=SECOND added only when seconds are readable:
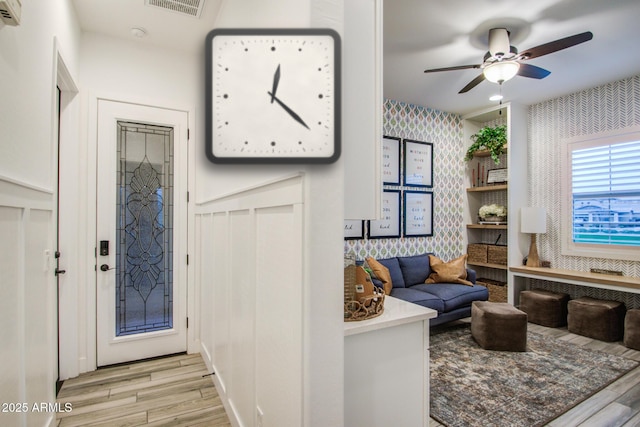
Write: h=12 m=22
